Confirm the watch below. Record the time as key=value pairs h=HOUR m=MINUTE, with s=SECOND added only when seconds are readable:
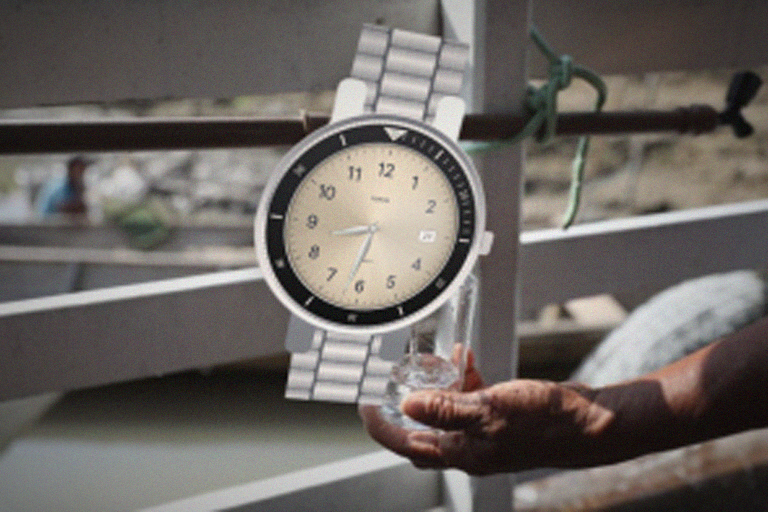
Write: h=8 m=32
